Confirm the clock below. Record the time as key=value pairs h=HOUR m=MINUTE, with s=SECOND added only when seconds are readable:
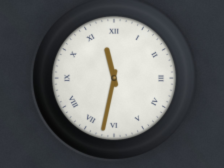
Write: h=11 m=32
